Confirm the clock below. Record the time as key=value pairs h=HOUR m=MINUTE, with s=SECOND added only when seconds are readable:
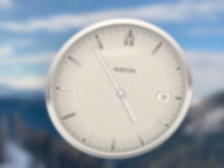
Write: h=4 m=54
